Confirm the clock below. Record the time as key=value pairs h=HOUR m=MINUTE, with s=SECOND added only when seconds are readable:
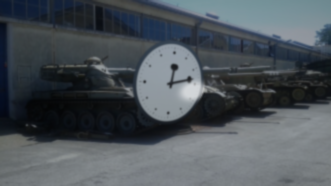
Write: h=12 m=13
